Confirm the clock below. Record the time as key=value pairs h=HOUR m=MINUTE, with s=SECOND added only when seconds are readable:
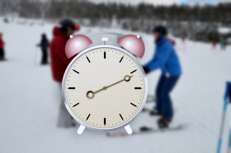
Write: h=8 m=11
